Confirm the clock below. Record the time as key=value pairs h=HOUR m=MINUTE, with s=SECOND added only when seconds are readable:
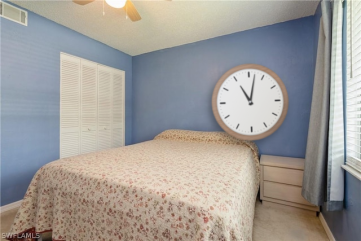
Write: h=11 m=2
